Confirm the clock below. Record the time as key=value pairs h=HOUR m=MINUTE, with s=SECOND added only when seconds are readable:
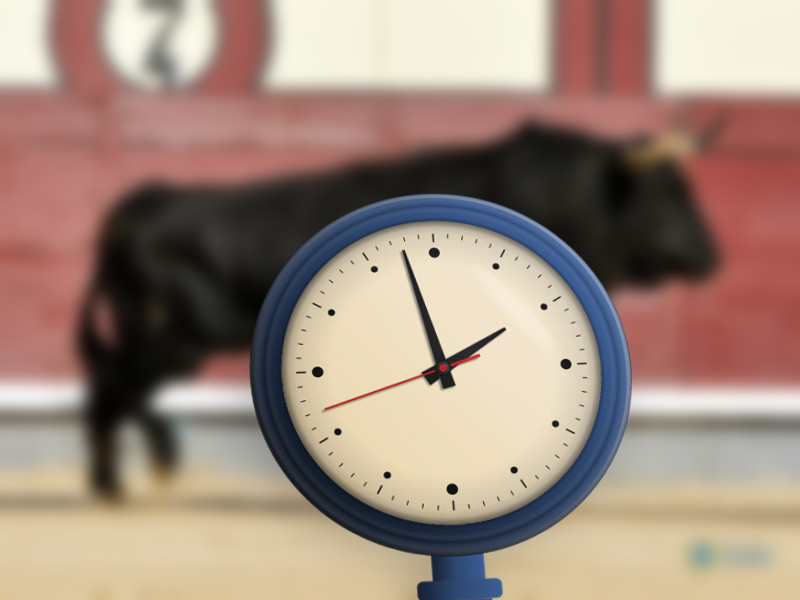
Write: h=1 m=57 s=42
